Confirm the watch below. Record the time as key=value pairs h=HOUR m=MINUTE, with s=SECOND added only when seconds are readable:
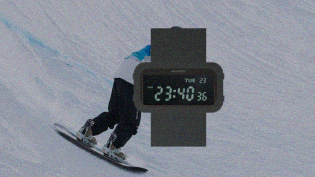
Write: h=23 m=40 s=36
